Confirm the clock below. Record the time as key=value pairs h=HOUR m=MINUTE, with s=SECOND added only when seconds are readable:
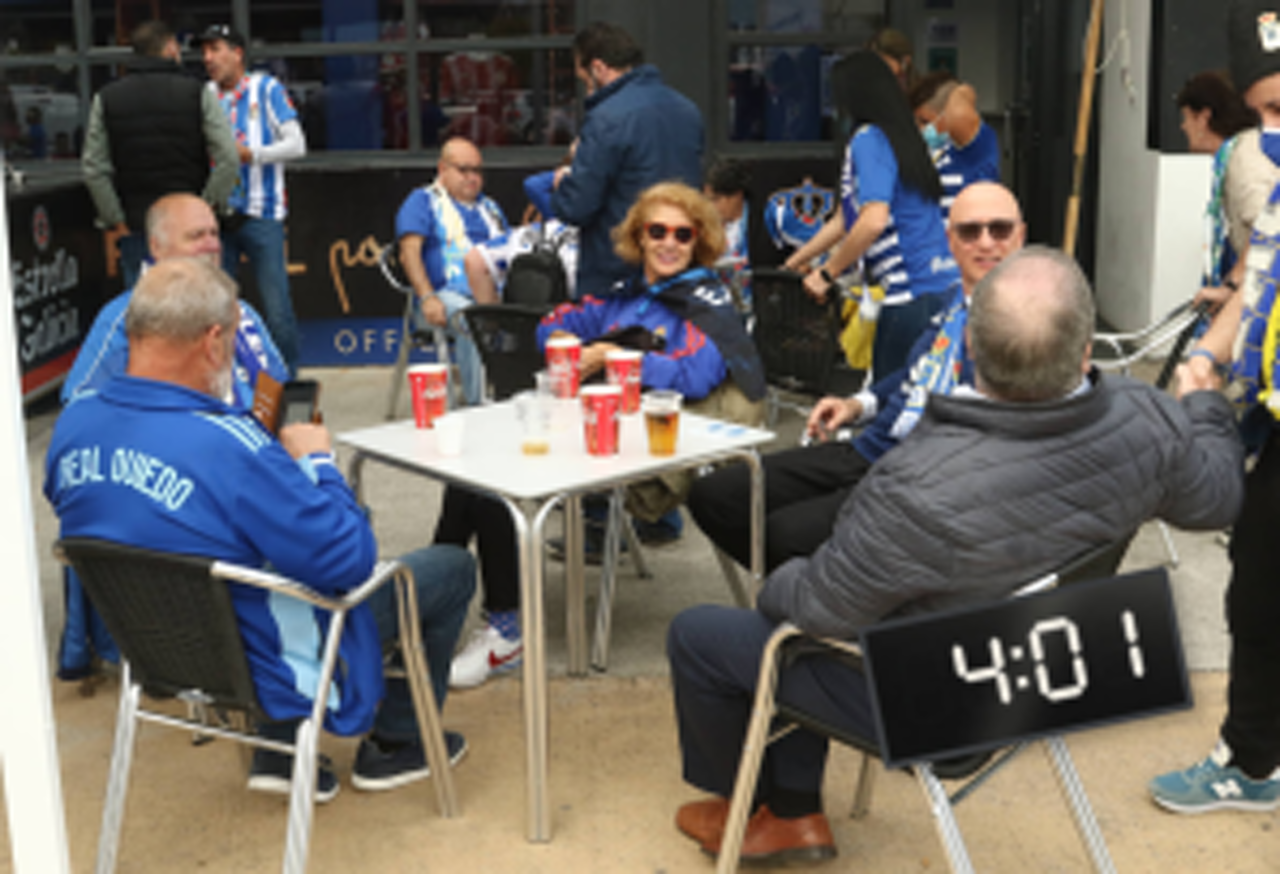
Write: h=4 m=1
